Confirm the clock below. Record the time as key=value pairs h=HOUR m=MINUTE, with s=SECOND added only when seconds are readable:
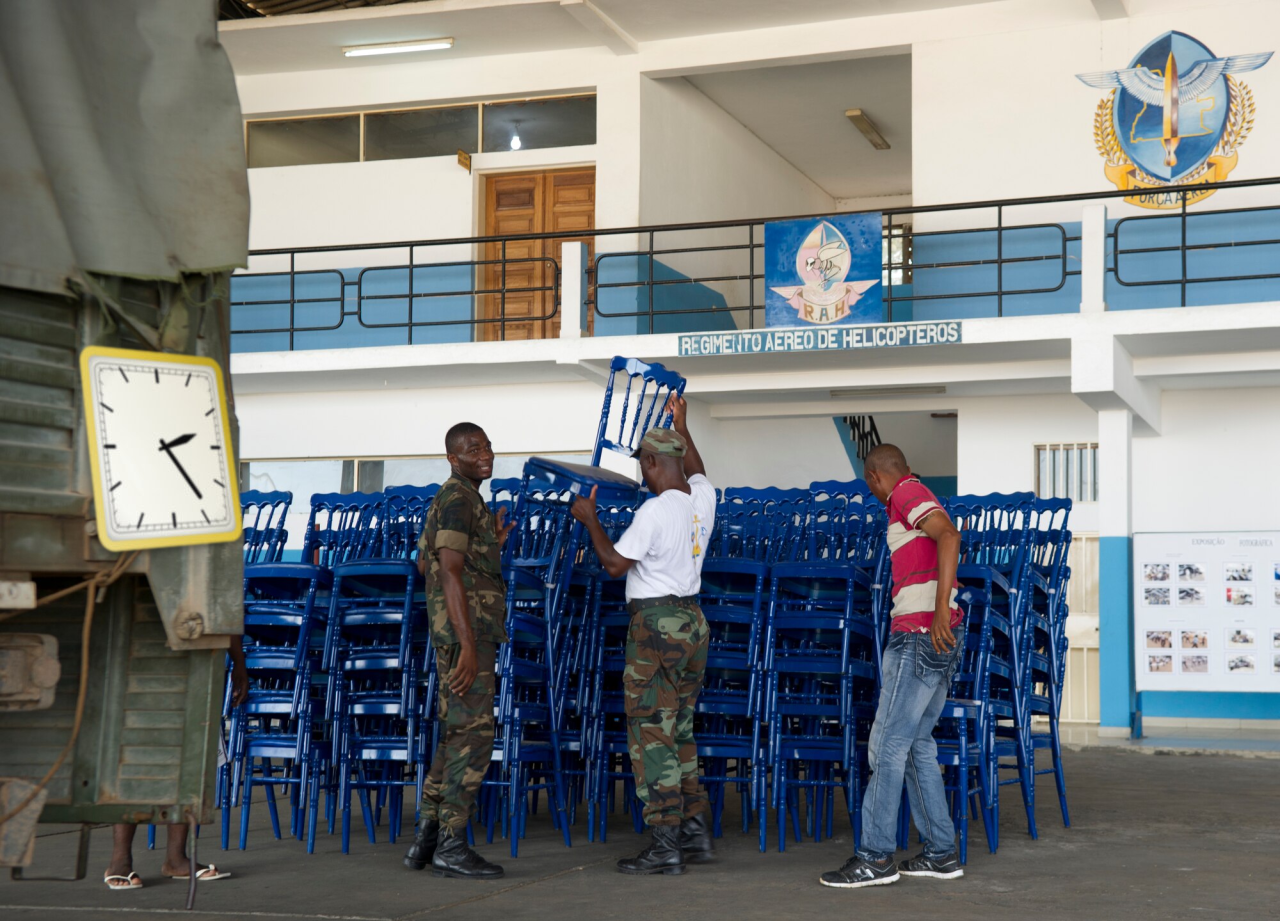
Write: h=2 m=24
